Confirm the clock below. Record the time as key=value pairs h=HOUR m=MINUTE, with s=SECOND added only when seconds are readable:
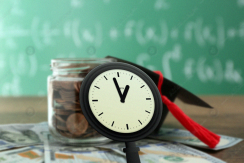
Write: h=12 m=58
